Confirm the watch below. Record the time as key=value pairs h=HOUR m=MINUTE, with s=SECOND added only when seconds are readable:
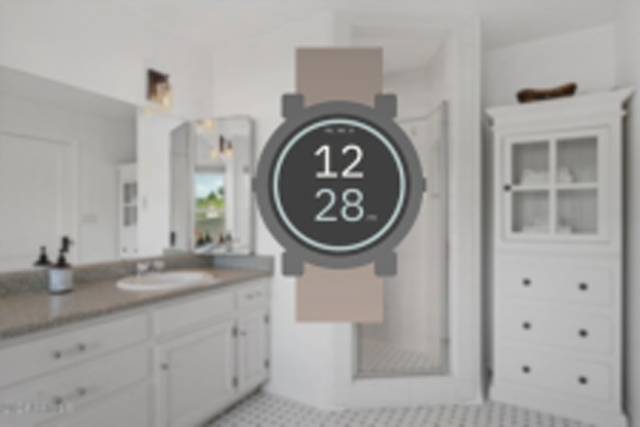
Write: h=12 m=28
